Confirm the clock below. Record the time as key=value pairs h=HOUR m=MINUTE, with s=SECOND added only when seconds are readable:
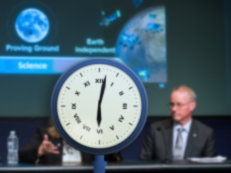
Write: h=6 m=2
